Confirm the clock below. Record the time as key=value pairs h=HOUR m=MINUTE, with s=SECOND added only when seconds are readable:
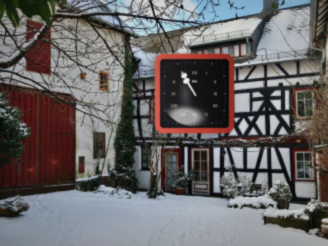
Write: h=10 m=55
